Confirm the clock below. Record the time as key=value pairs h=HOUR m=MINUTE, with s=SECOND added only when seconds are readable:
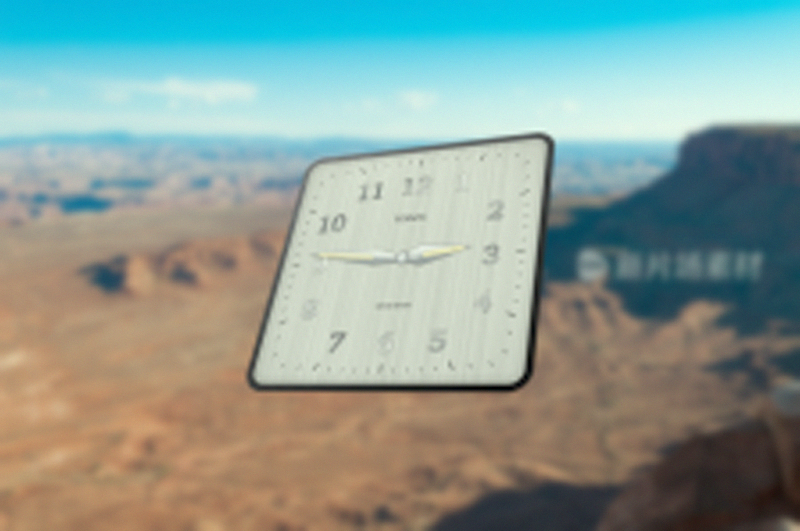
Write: h=2 m=46
